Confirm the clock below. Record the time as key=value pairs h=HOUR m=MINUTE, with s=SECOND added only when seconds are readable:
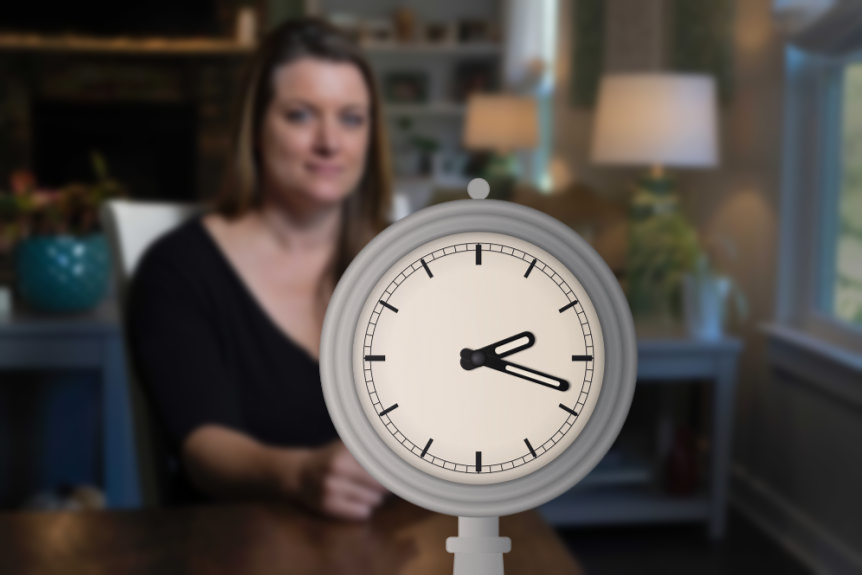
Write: h=2 m=18
